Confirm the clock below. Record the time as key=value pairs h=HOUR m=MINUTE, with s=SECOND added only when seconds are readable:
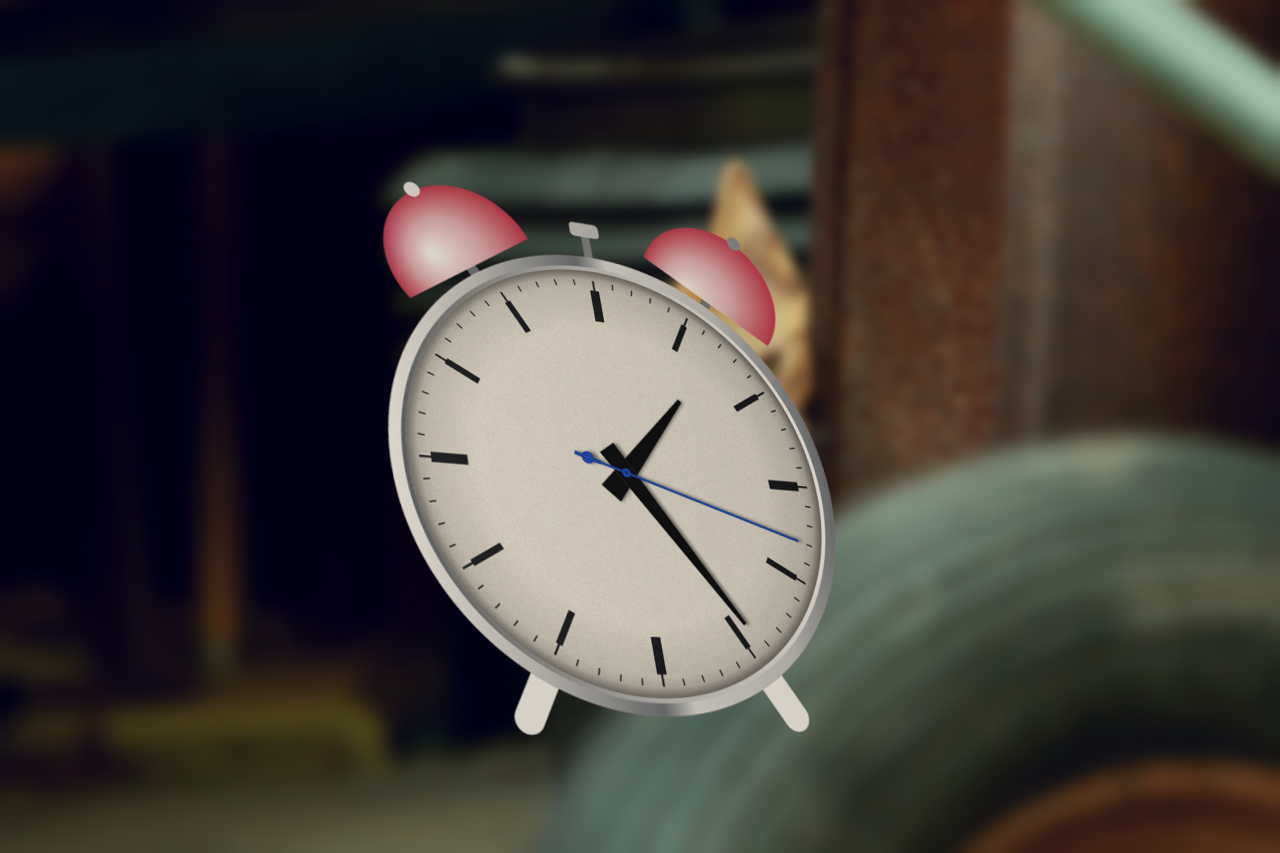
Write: h=1 m=24 s=18
